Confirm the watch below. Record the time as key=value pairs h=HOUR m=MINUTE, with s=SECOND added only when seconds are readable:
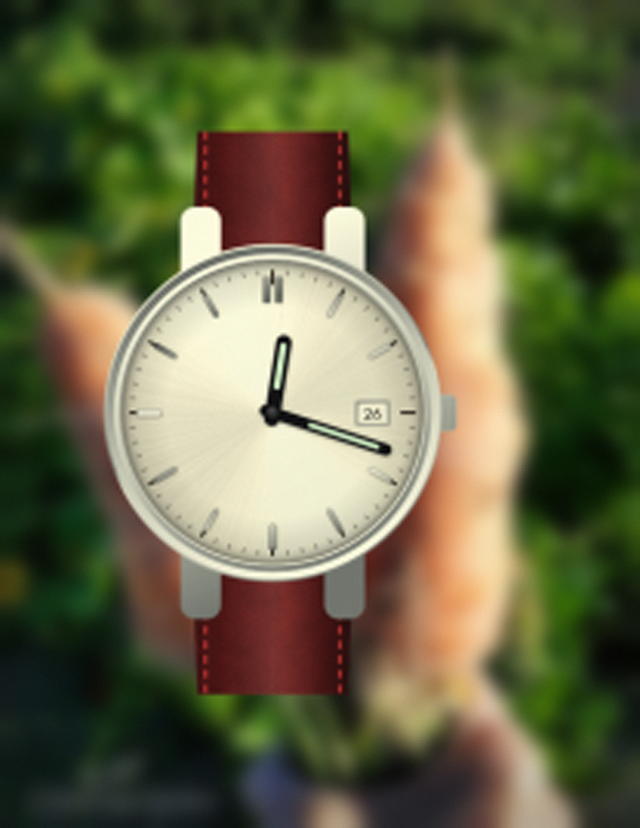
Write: h=12 m=18
